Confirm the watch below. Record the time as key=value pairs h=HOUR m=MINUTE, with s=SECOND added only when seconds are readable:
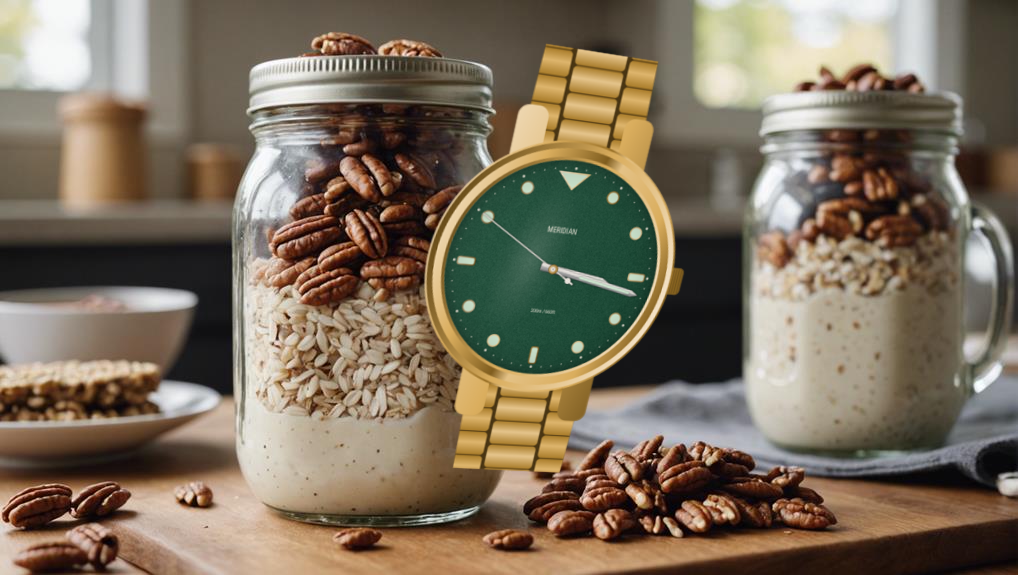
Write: h=3 m=16 s=50
